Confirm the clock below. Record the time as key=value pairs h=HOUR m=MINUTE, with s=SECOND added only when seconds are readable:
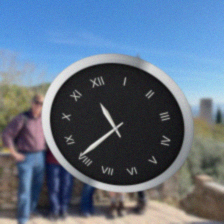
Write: h=11 m=41
